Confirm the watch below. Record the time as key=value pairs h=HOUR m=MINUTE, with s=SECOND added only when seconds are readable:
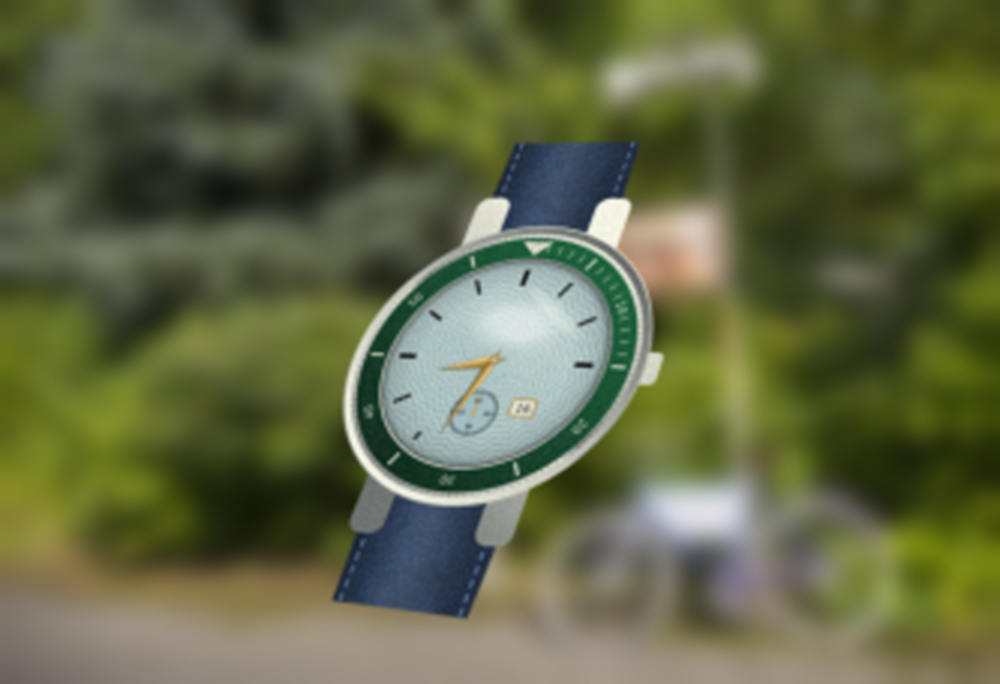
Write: h=8 m=33
